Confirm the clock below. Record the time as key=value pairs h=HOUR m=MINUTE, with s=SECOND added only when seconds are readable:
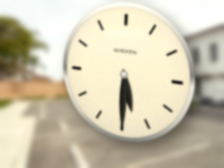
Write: h=5 m=30
